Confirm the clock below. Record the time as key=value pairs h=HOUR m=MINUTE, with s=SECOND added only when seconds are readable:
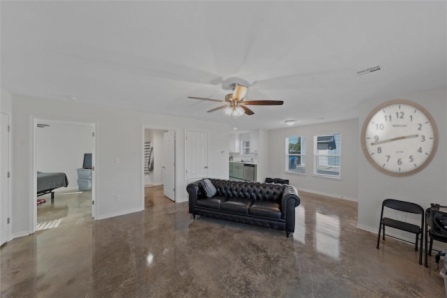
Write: h=2 m=43
